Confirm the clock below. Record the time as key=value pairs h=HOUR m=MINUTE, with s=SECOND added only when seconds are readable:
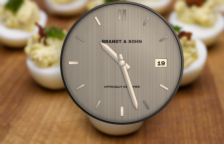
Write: h=10 m=27
